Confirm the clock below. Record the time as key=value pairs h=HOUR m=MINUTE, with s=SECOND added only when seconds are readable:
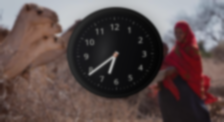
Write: h=6 m=39
